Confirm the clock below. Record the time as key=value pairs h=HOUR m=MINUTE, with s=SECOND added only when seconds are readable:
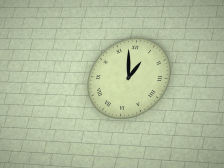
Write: h=12 m=58
